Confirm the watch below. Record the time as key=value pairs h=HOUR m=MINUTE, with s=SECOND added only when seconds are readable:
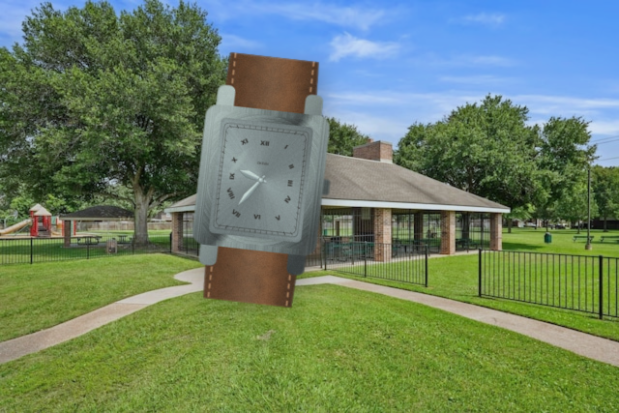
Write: h=9 m=36
